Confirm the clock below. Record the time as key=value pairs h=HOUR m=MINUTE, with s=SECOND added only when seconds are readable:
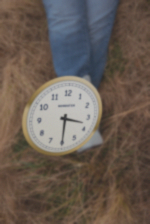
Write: h=3 m=30
